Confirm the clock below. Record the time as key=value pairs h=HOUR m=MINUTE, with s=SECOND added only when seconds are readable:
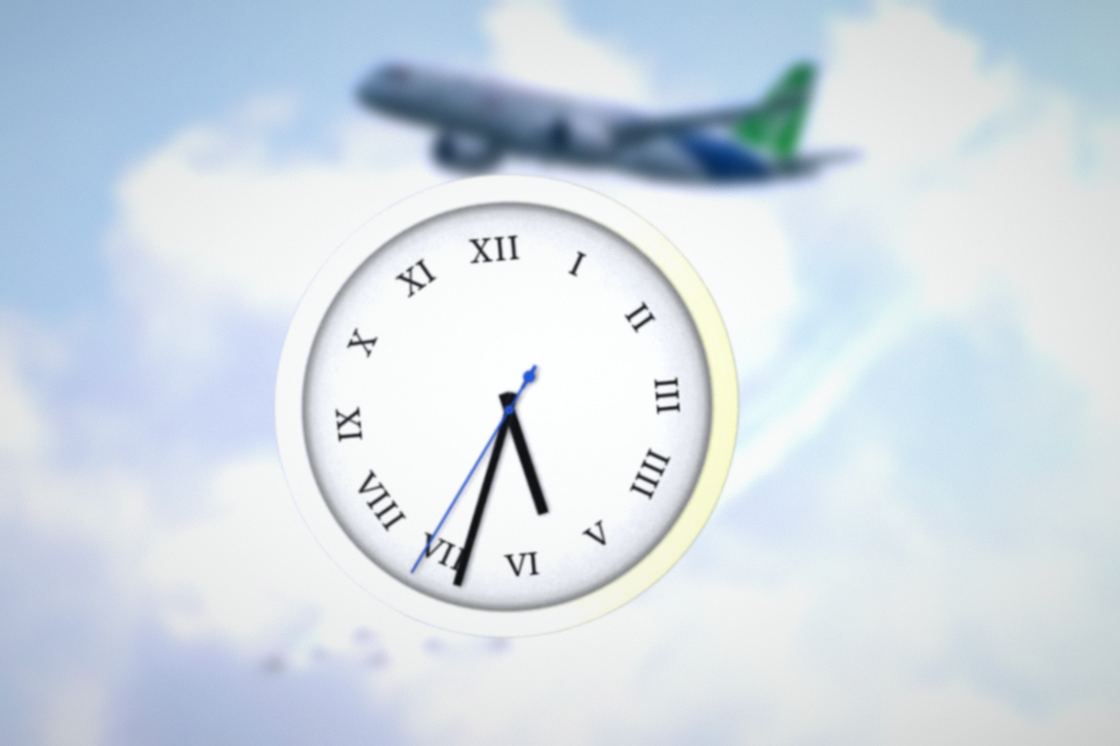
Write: h=5 m=33 s=36
